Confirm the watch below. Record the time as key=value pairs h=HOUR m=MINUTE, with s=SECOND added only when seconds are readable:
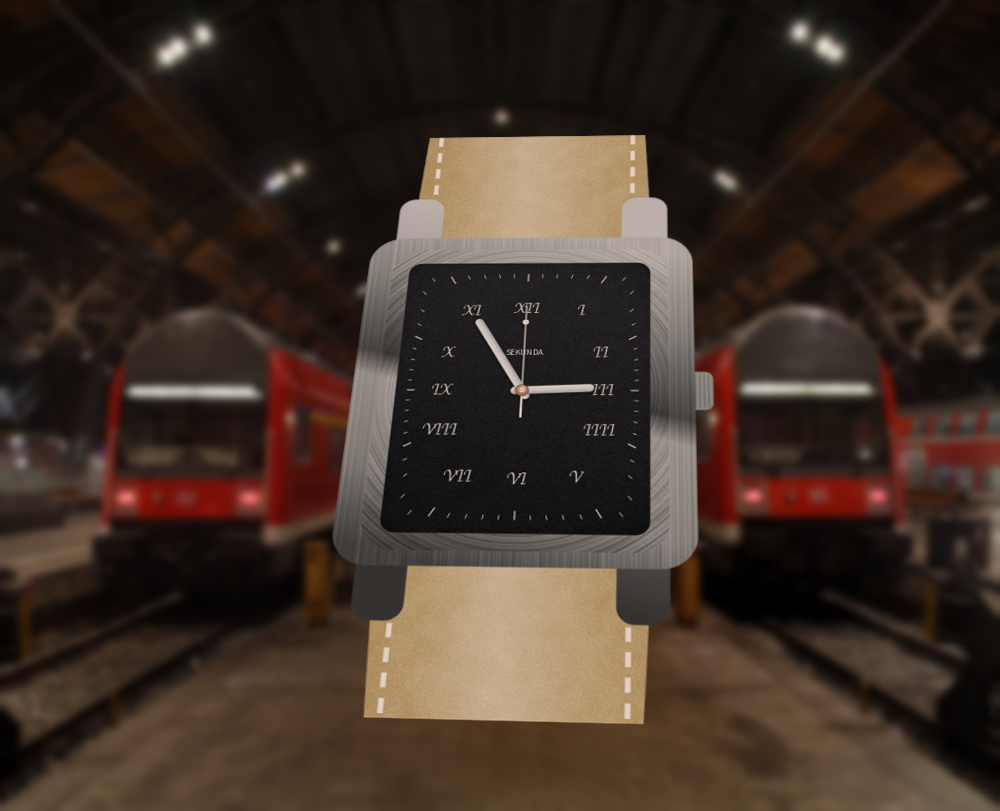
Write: h=2 m=55 s=0
